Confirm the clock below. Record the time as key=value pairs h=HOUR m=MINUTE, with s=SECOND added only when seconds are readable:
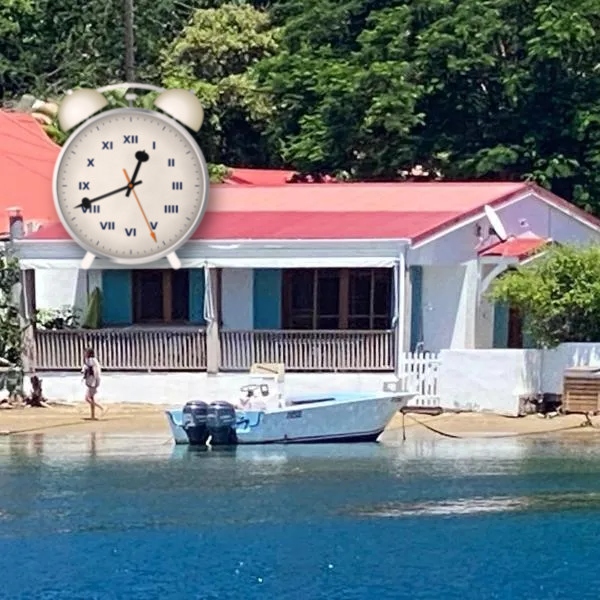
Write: h=12 m=41 s=26
